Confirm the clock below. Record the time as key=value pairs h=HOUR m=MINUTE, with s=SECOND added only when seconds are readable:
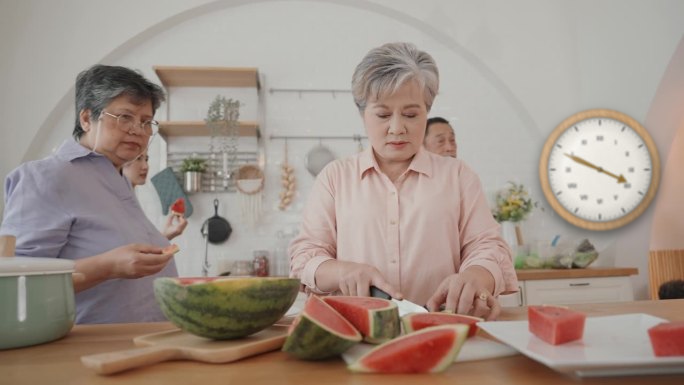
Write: h=3 m=49
